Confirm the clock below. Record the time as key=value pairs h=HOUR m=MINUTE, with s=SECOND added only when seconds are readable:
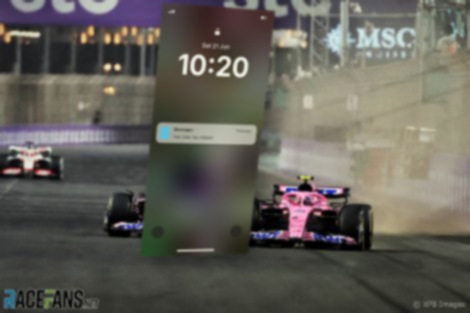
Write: h=10 m=20
